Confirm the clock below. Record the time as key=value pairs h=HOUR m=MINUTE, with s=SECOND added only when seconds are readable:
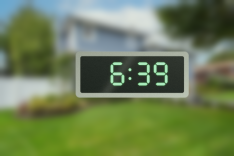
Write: h=6 m=39
